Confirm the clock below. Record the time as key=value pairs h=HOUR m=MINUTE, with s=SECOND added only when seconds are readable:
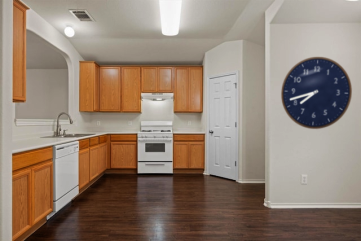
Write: h=7 m=42
